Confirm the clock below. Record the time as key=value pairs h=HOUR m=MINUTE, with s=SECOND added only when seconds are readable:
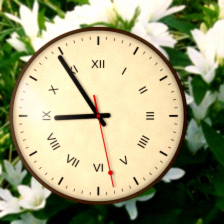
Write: h=8 m=54 s=28
